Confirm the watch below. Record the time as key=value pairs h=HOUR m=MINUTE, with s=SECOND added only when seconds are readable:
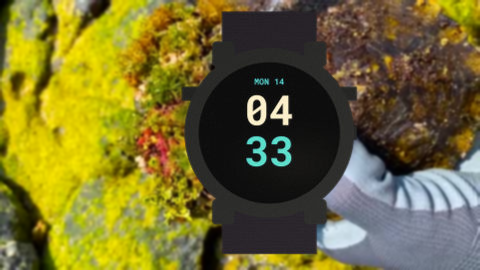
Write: h=4 m=33
